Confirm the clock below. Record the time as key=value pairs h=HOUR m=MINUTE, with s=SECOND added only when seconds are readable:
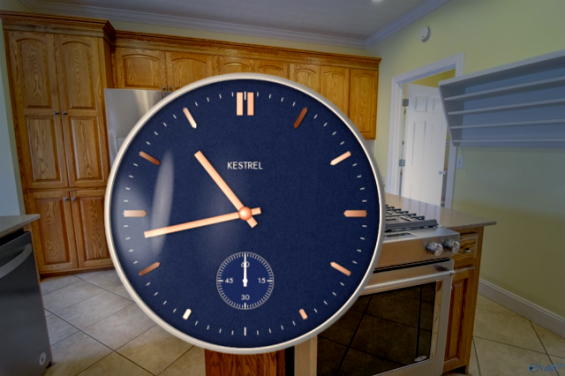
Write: h=10 m=43
